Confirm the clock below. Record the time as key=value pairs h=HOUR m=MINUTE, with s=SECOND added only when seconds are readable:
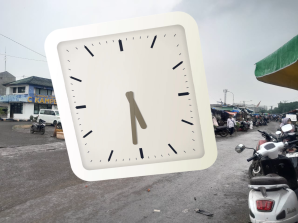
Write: h=5 m=31
